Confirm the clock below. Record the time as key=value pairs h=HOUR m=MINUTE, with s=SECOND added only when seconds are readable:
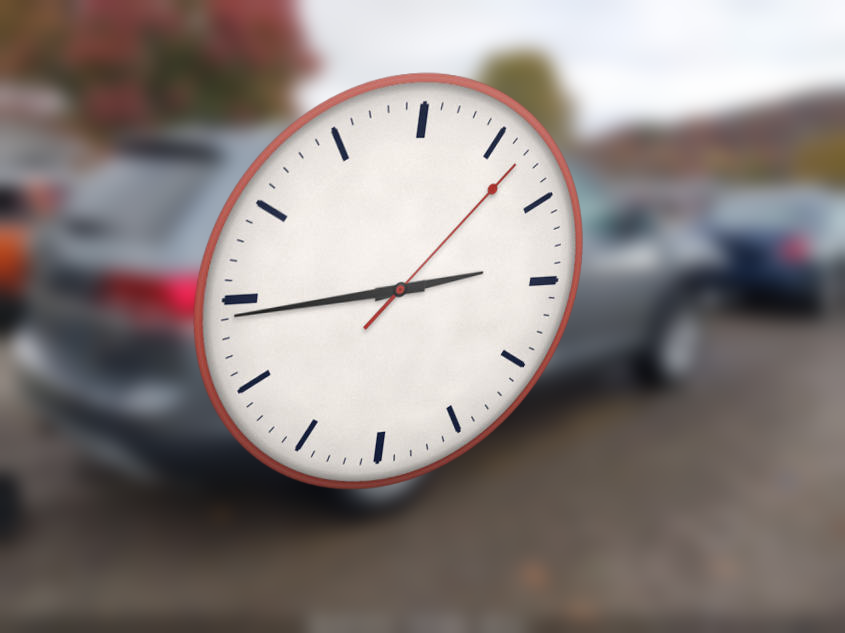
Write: h=2 m=44 s=7
